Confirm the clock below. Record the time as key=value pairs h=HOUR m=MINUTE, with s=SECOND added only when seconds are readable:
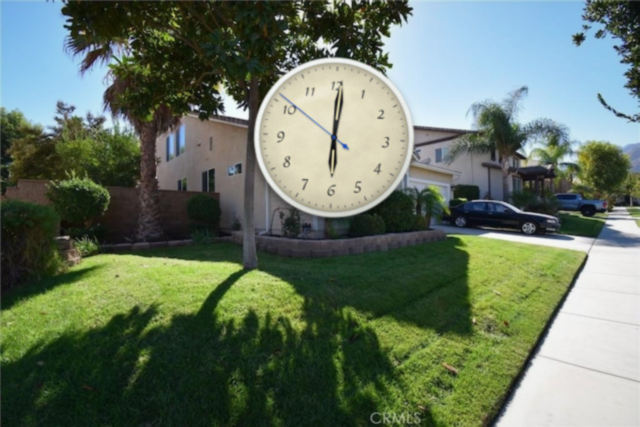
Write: h=6 m=0 s=51
